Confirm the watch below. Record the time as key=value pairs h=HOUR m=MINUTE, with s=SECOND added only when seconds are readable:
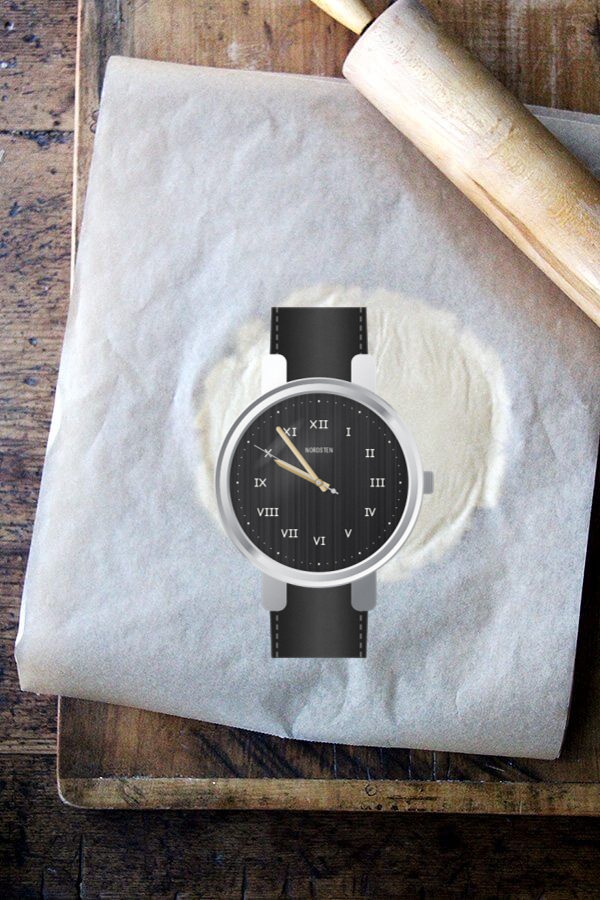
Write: h=9 m=53 s=50
